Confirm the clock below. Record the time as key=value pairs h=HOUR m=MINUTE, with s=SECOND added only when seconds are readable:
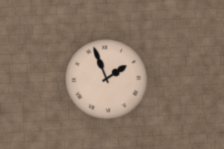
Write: h=1 m=57
